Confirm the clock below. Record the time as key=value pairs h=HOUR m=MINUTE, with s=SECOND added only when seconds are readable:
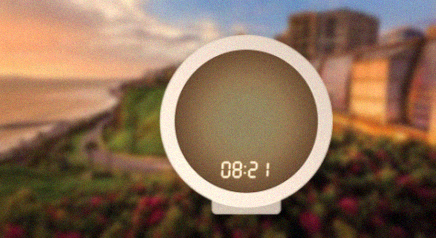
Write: h=8 m=21
